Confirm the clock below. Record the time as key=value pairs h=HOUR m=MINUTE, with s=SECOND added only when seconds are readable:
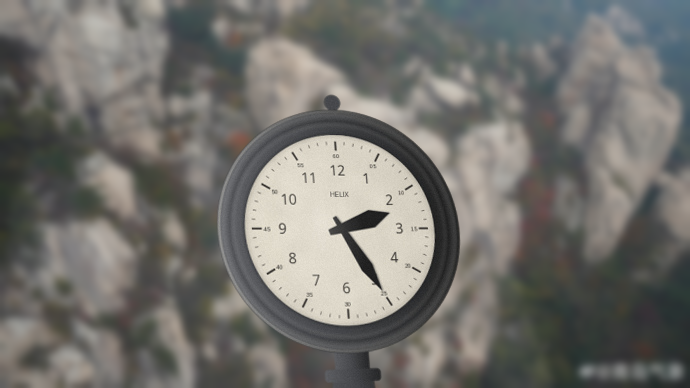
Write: h=2 m=25
